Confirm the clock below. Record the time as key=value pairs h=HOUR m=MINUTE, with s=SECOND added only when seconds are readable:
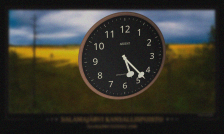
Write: h=5 m=23
